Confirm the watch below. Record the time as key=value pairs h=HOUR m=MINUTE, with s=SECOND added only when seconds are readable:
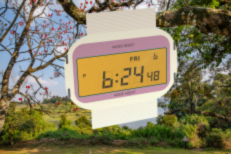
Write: h=6 m=24 s=48
